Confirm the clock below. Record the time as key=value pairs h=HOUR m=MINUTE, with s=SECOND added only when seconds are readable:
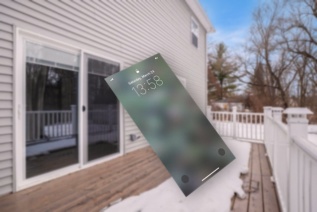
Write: h=13 m=58
